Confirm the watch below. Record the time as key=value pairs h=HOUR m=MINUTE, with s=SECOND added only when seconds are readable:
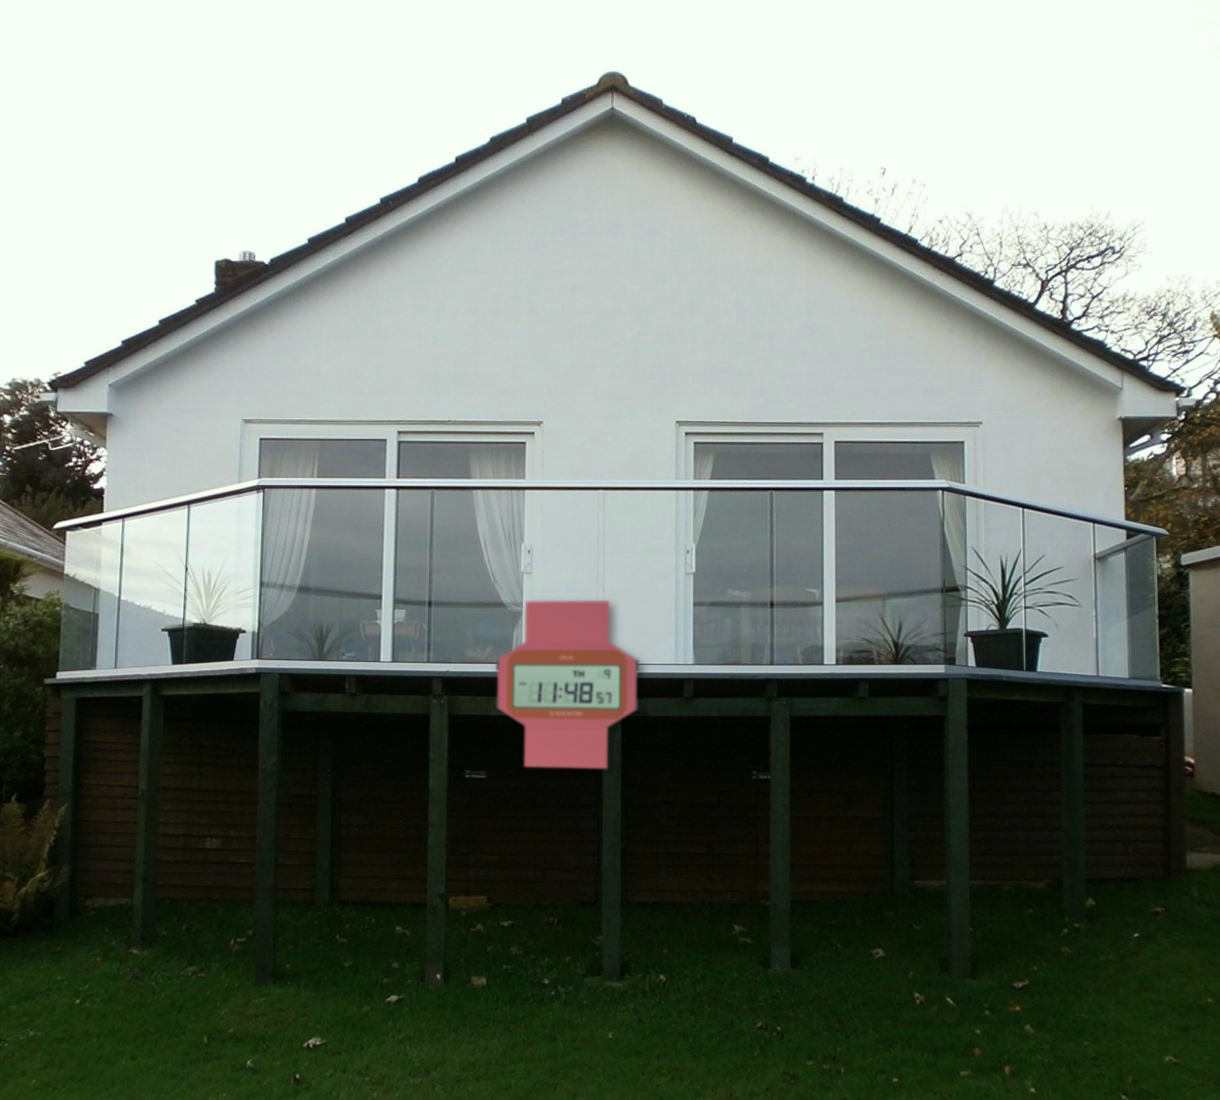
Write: h=11 m=48
